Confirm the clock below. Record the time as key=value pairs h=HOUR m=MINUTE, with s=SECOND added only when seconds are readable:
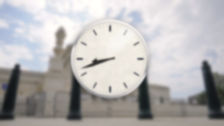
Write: h=8 m=42
